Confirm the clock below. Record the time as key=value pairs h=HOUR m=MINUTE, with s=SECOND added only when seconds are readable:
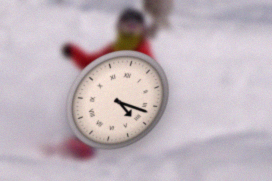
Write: h=4 m=17
